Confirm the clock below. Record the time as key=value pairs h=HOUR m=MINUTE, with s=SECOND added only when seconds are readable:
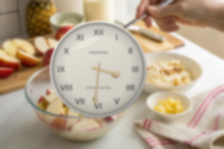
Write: h=3 m=31
